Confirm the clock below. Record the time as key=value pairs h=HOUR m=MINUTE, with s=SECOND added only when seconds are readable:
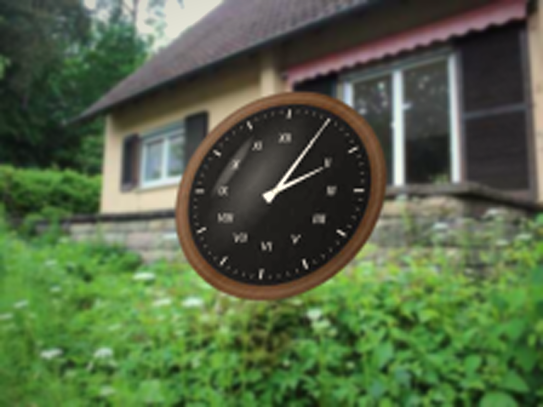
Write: h=2 m=5
